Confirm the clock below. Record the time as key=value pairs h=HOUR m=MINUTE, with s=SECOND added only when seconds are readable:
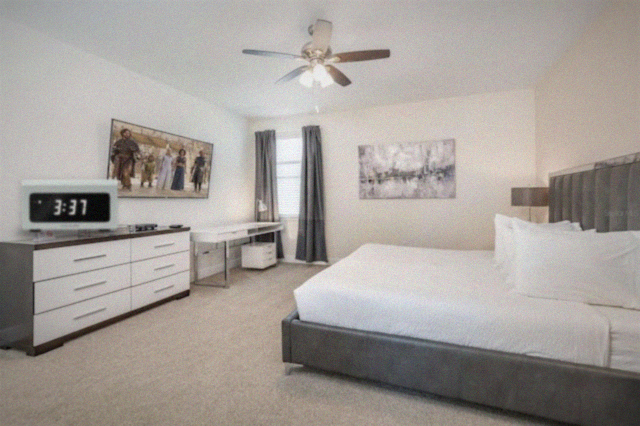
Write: h=3 m=37
